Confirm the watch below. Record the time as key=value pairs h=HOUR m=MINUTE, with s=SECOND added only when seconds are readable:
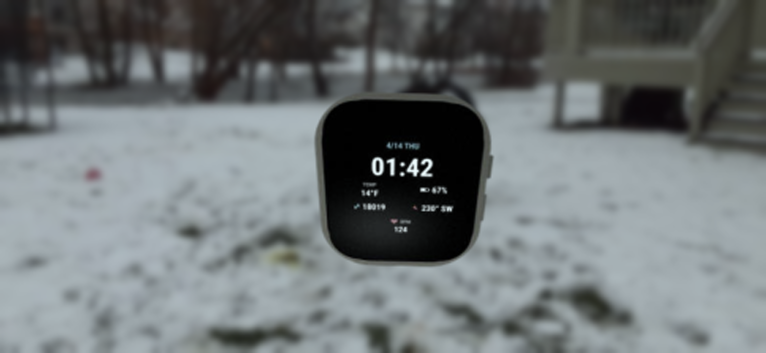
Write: h=1 m=42
